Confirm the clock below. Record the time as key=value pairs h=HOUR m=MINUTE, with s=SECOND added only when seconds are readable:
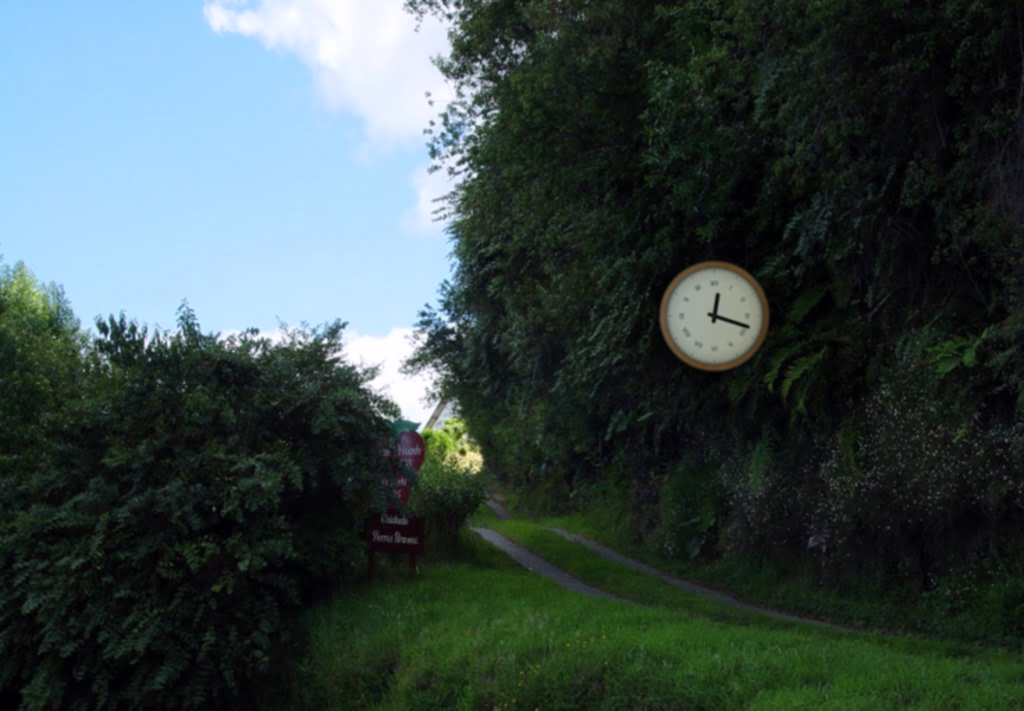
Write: h=12 m=18
